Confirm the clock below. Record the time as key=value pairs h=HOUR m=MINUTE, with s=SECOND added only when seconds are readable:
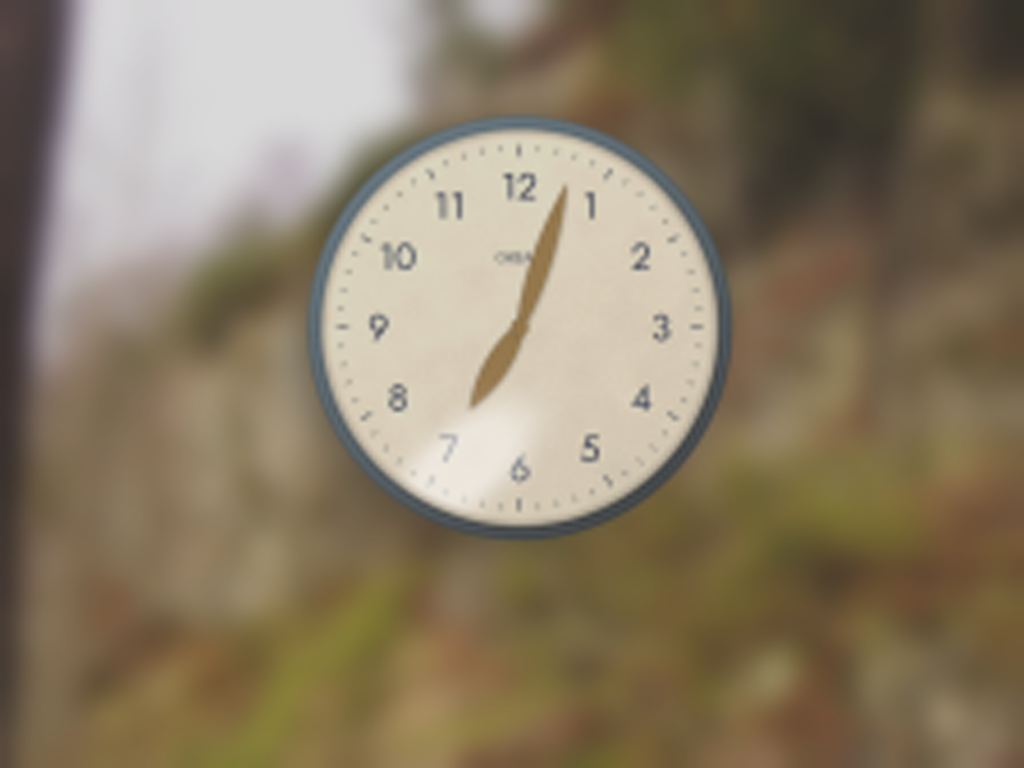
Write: h=7 m=3
